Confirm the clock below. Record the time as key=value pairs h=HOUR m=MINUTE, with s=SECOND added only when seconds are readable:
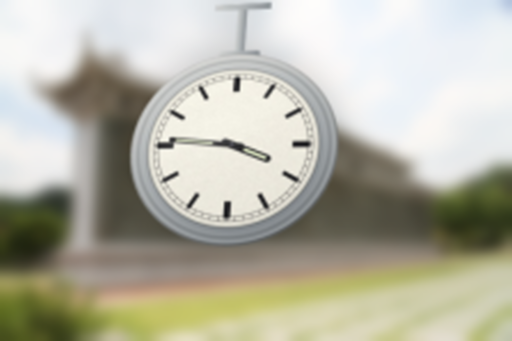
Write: h=3 m=46
